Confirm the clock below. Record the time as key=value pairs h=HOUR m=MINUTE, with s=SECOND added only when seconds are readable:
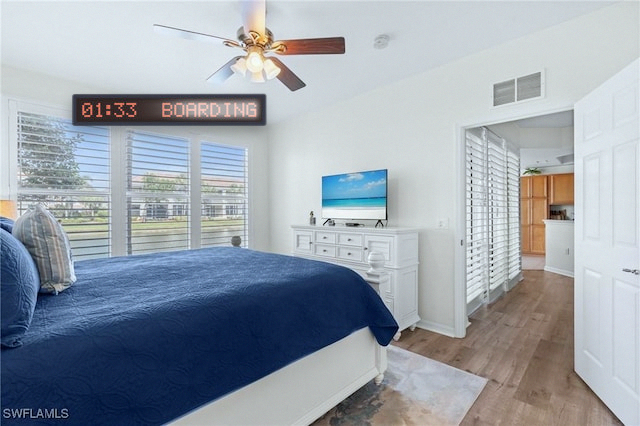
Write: h=1 m=33
